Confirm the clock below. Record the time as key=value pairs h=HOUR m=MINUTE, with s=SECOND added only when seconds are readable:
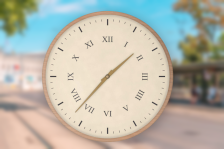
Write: h=1 m=37
